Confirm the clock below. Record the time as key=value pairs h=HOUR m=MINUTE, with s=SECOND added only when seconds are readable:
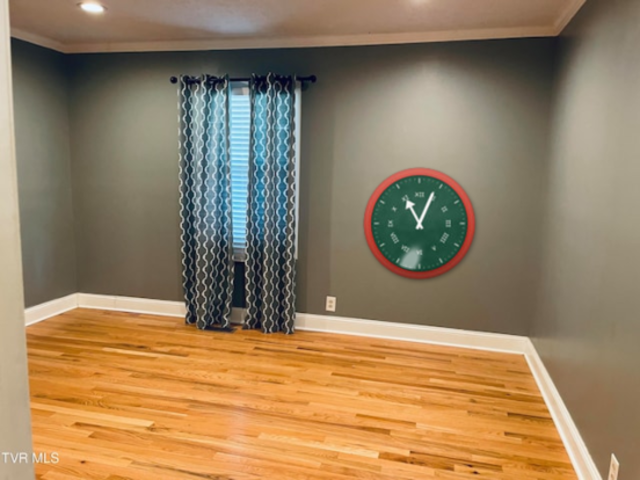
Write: h=11 m=4
